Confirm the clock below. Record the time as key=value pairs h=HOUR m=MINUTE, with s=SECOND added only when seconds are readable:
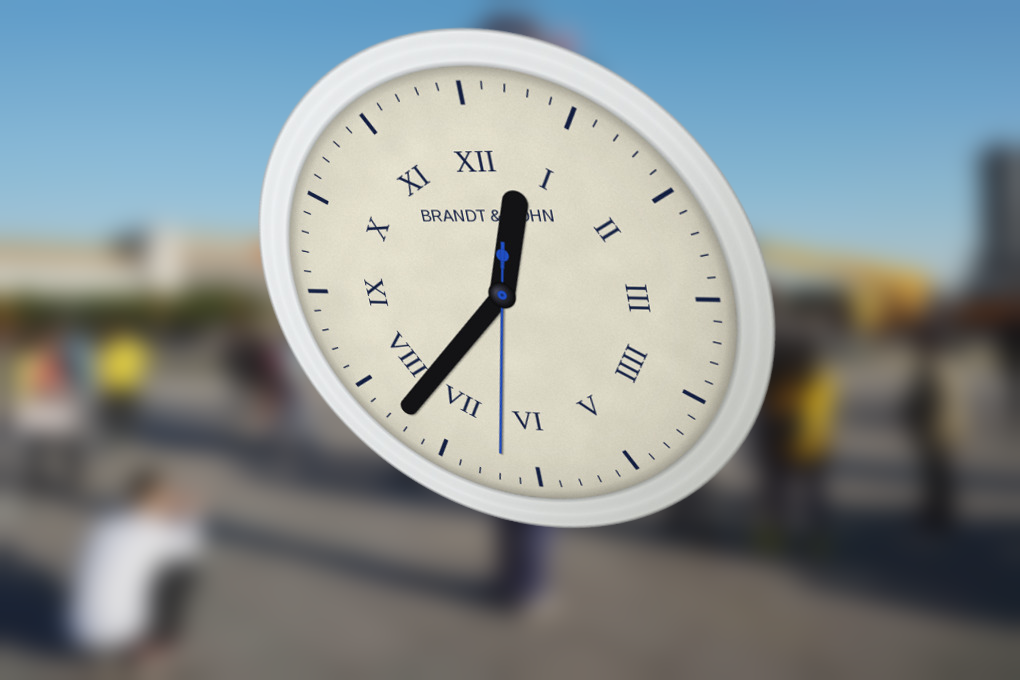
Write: h=12 m=37 s=32
